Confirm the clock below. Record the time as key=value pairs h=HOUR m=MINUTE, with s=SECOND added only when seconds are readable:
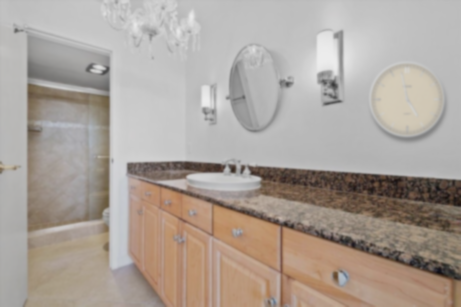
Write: h=4 m=58
